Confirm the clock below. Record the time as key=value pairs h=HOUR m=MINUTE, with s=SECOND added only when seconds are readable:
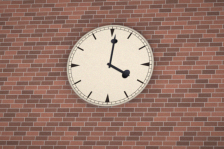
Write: h=4 m=1
